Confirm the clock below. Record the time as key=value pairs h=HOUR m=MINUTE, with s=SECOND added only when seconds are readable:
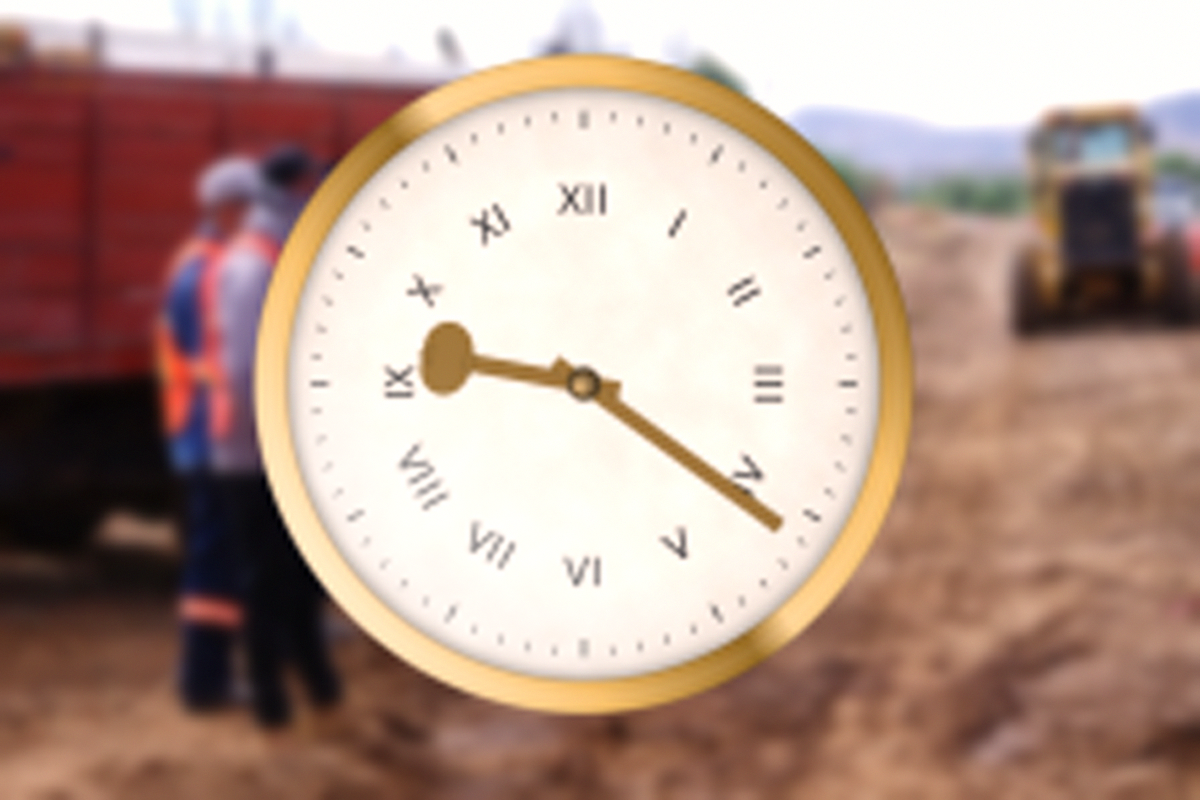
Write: h=9 m=21
